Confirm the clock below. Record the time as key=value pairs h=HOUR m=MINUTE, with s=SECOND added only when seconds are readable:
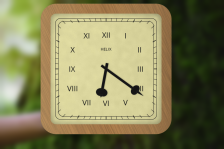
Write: h=6 m=21
